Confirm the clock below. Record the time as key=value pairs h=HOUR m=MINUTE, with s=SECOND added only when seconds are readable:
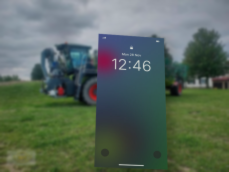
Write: h=12 m=46
